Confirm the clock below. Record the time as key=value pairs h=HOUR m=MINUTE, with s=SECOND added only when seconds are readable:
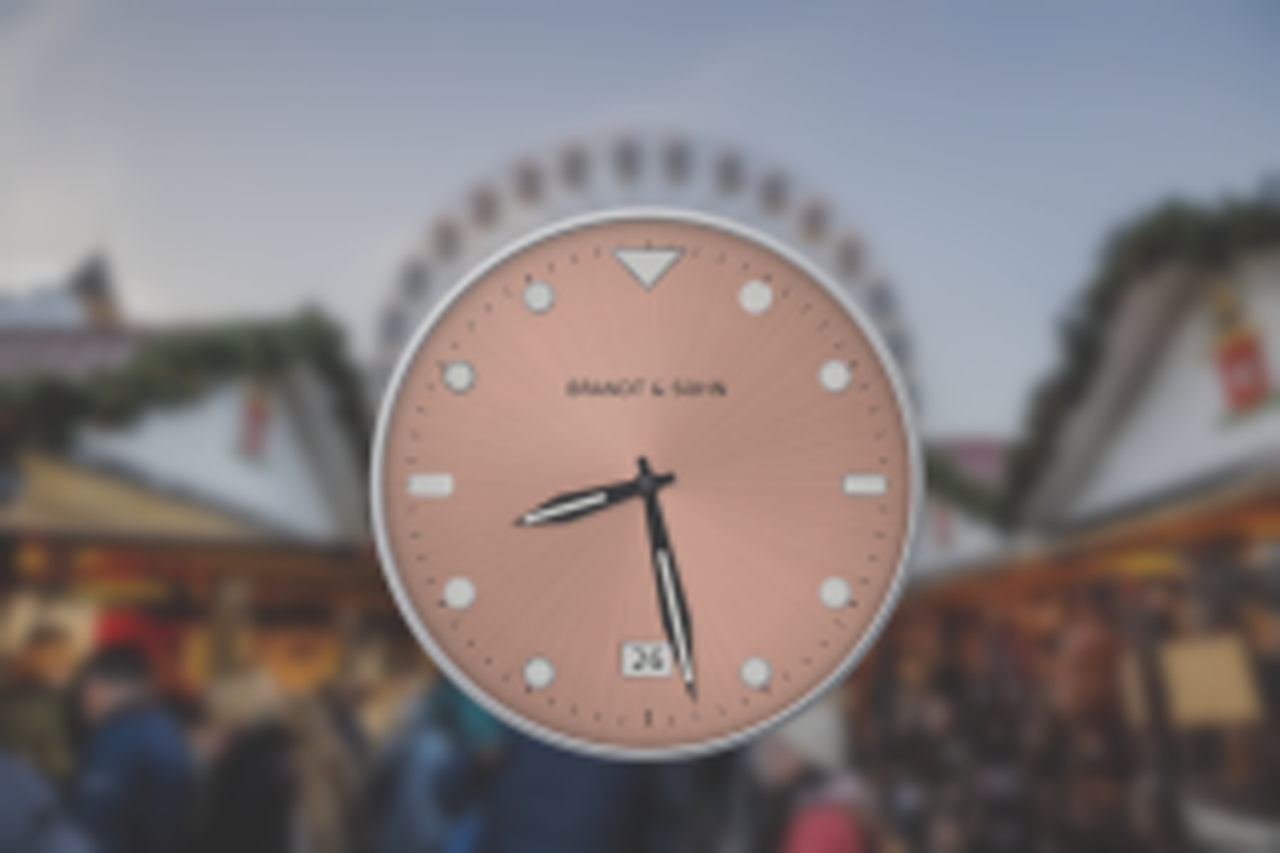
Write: h=8 m=28
